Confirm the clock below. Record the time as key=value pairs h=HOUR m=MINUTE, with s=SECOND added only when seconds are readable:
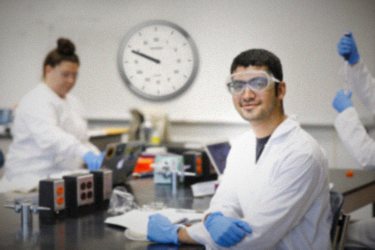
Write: h=9 m=49
